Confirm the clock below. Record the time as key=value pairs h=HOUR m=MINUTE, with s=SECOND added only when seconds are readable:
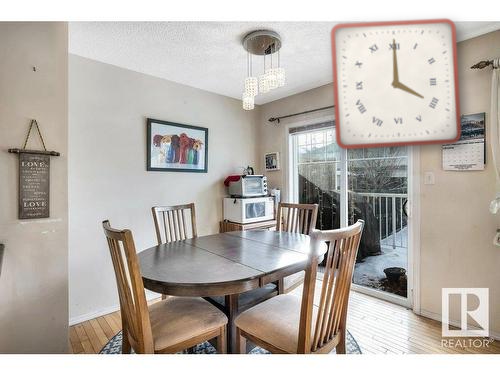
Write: h=4 m=0
